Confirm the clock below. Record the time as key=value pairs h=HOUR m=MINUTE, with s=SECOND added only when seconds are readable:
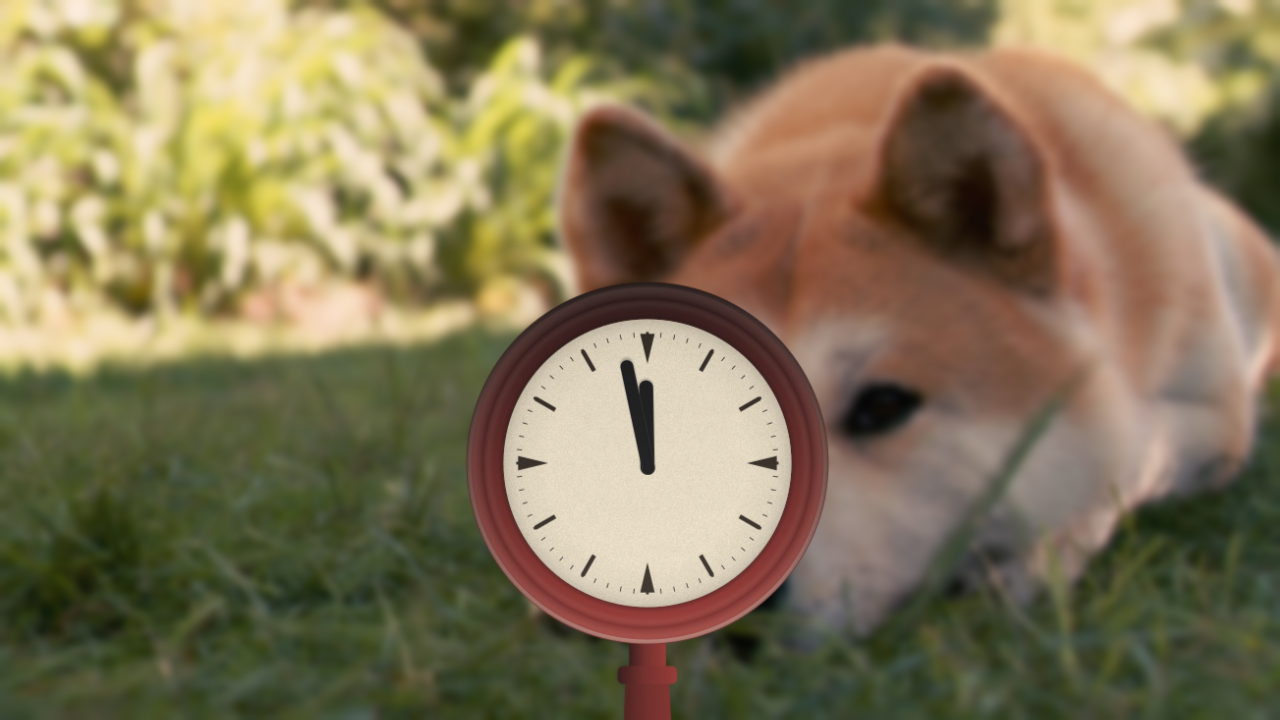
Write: h=11 m=58
